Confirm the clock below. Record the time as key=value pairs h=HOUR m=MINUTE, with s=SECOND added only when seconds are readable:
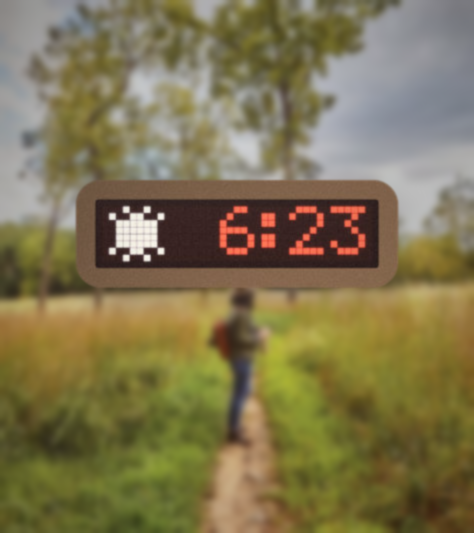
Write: h=6 m=23
